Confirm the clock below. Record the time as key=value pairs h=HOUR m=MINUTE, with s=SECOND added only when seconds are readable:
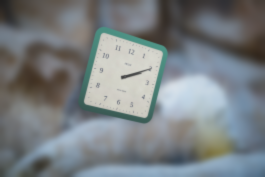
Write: h=2 m=10
